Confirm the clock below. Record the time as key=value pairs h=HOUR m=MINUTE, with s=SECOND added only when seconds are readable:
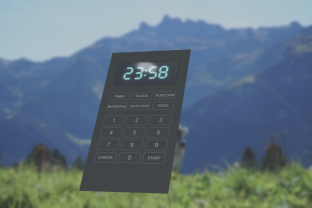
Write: h=23 m=58
